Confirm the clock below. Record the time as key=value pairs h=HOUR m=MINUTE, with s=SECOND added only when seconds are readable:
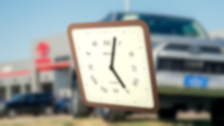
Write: h=5 m=3
